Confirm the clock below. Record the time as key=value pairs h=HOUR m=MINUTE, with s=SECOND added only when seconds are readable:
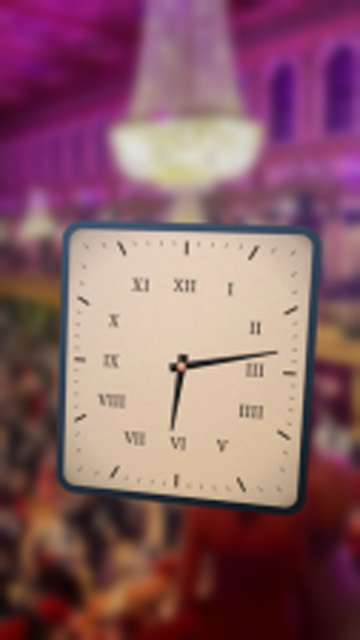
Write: h=6 m=13
